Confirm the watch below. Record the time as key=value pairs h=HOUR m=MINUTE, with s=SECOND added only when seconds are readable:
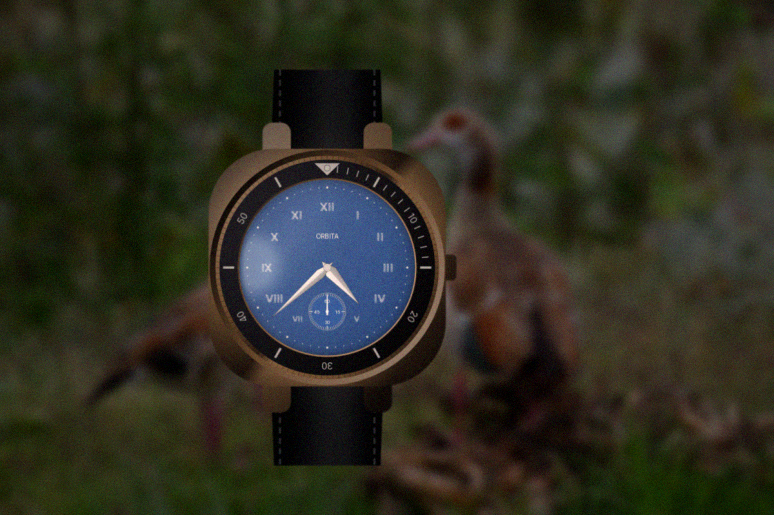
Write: h=4 m=38
